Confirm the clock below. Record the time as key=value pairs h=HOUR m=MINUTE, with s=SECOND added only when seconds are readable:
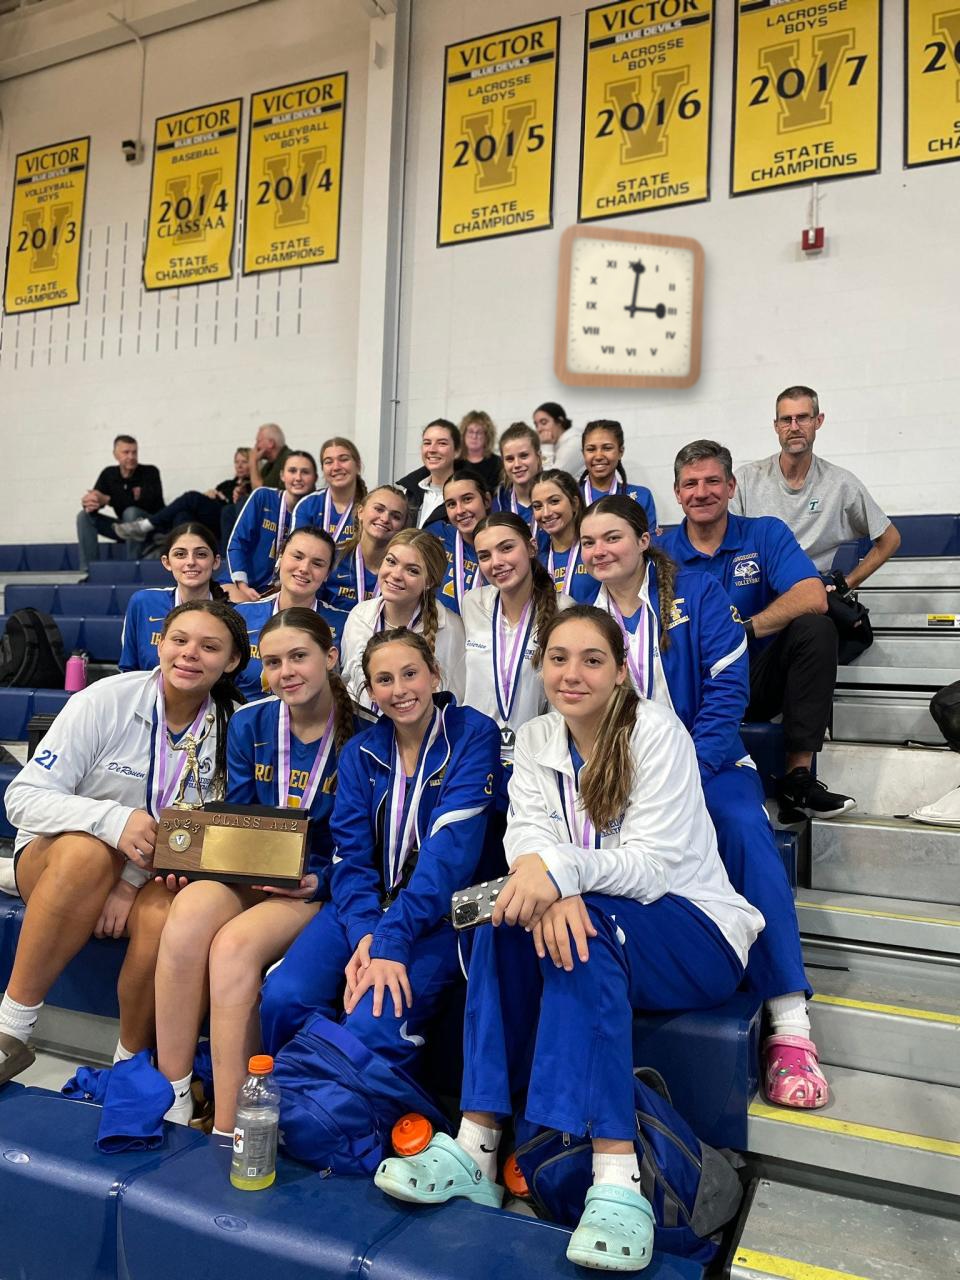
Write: h=3 m=1
